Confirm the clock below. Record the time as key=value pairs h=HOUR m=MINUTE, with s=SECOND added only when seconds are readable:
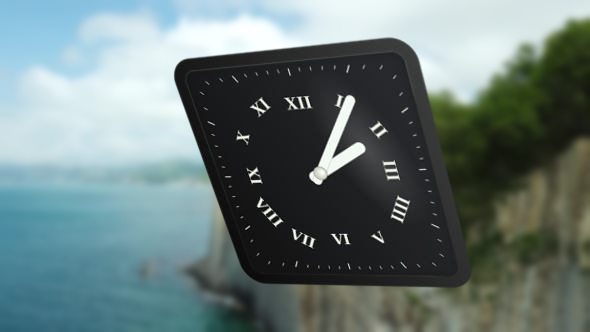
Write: h=2 m=6
